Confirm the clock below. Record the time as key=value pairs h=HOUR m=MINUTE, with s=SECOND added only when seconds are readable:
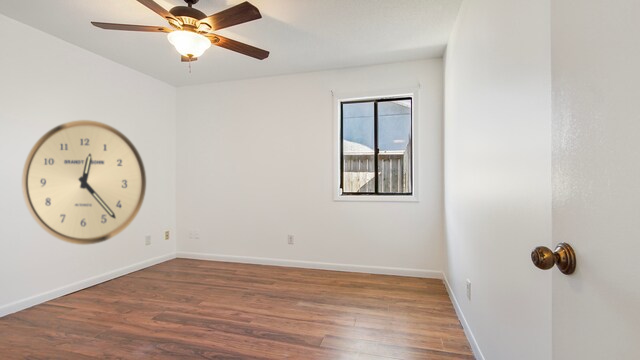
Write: h=12 m=23
